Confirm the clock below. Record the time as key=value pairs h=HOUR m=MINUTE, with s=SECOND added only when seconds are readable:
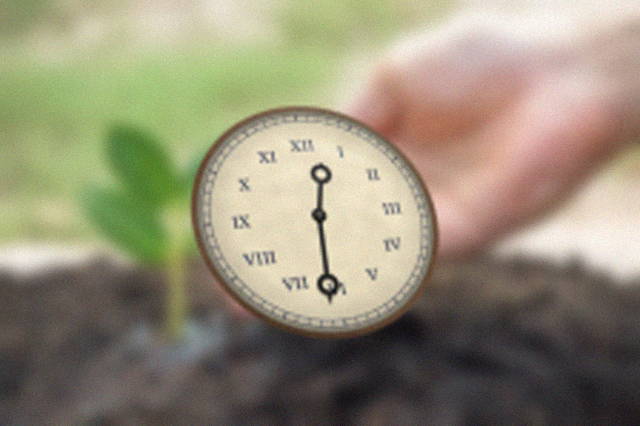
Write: h=12 m=31
